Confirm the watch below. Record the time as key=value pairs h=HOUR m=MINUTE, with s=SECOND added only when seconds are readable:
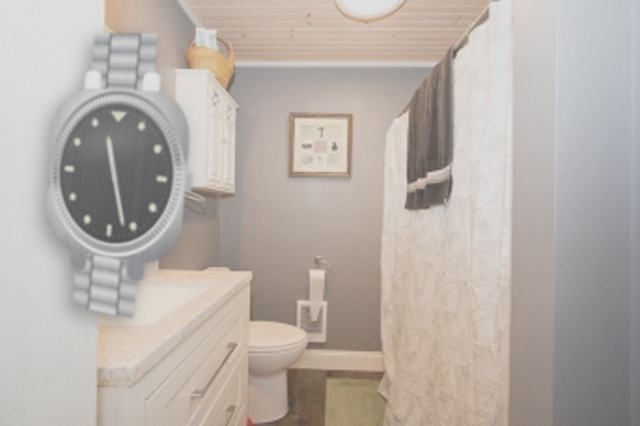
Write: h=11 m=27
